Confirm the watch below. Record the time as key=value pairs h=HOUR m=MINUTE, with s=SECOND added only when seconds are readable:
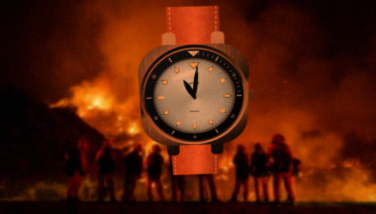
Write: h=11 m=1
